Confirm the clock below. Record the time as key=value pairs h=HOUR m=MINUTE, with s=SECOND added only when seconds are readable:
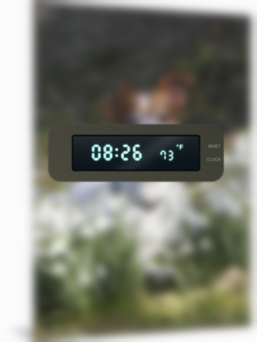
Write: h=8 m=26
